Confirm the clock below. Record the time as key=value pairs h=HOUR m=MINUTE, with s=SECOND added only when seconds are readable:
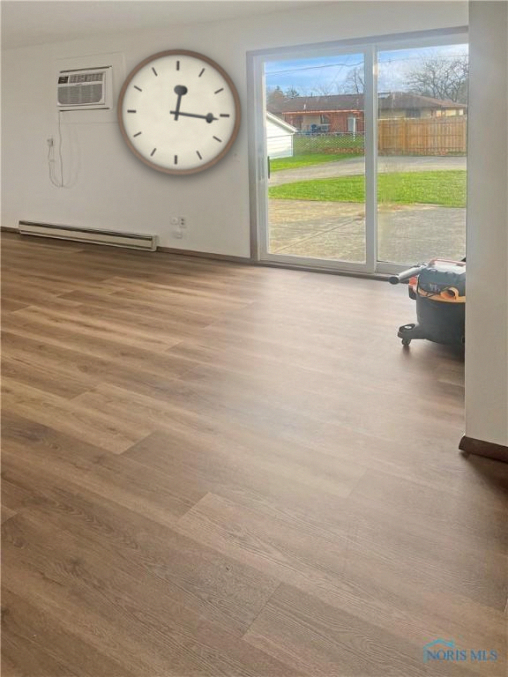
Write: h=12 m=16
